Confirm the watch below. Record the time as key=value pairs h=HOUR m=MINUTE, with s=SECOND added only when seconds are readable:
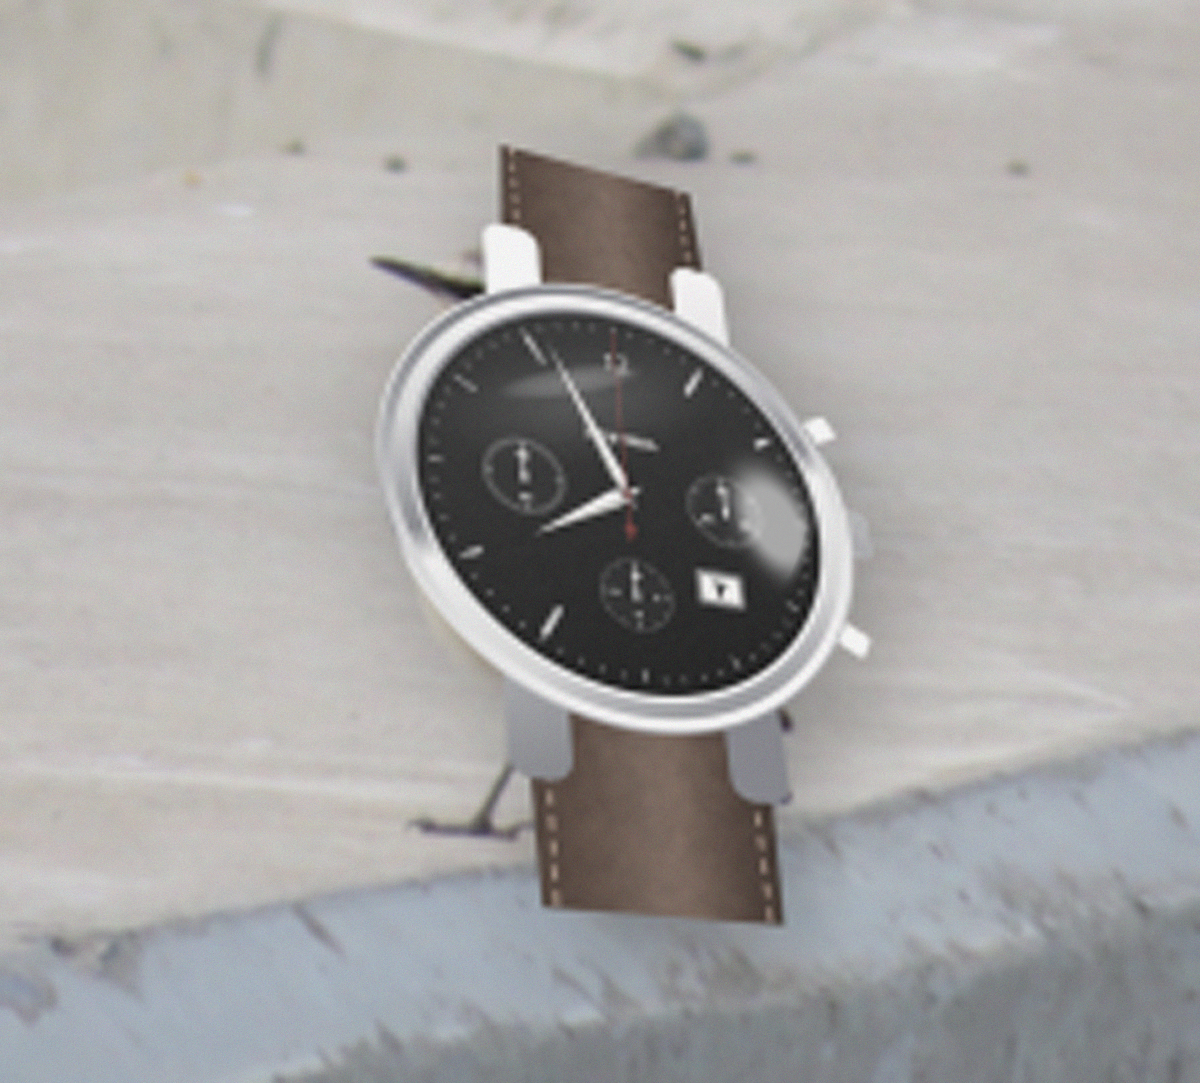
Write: h=7 m=56
